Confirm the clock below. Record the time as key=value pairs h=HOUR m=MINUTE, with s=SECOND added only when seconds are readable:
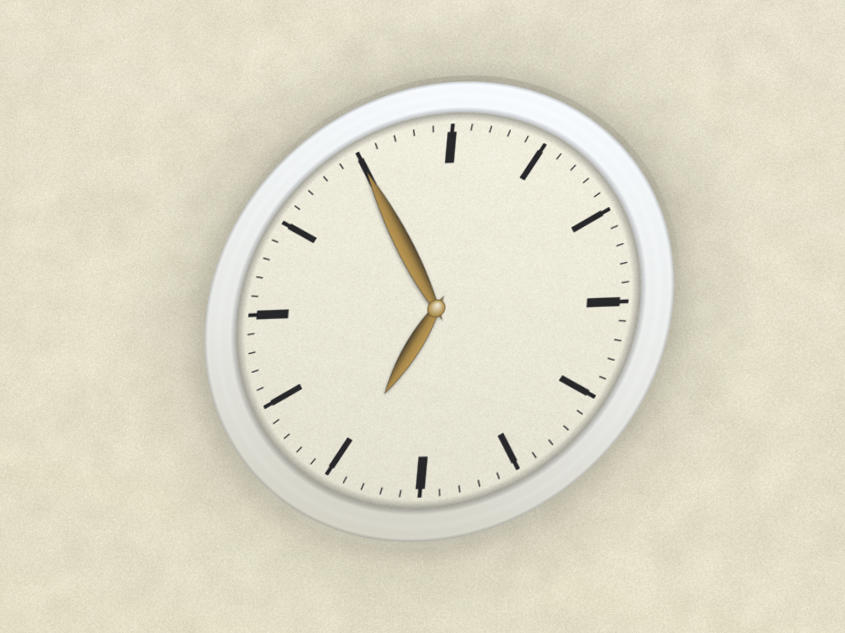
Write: h=6 m=55
